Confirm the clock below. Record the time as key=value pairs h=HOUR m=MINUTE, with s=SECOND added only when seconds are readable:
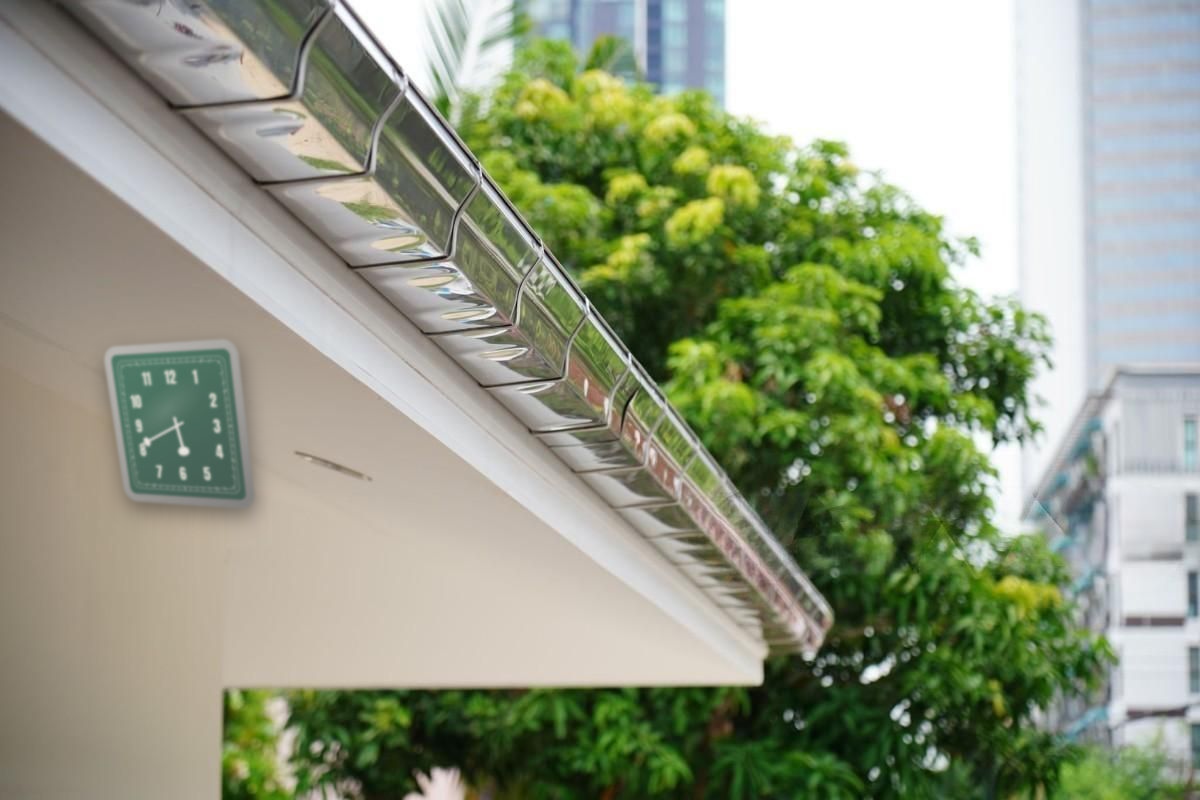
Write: h=5 m=41
